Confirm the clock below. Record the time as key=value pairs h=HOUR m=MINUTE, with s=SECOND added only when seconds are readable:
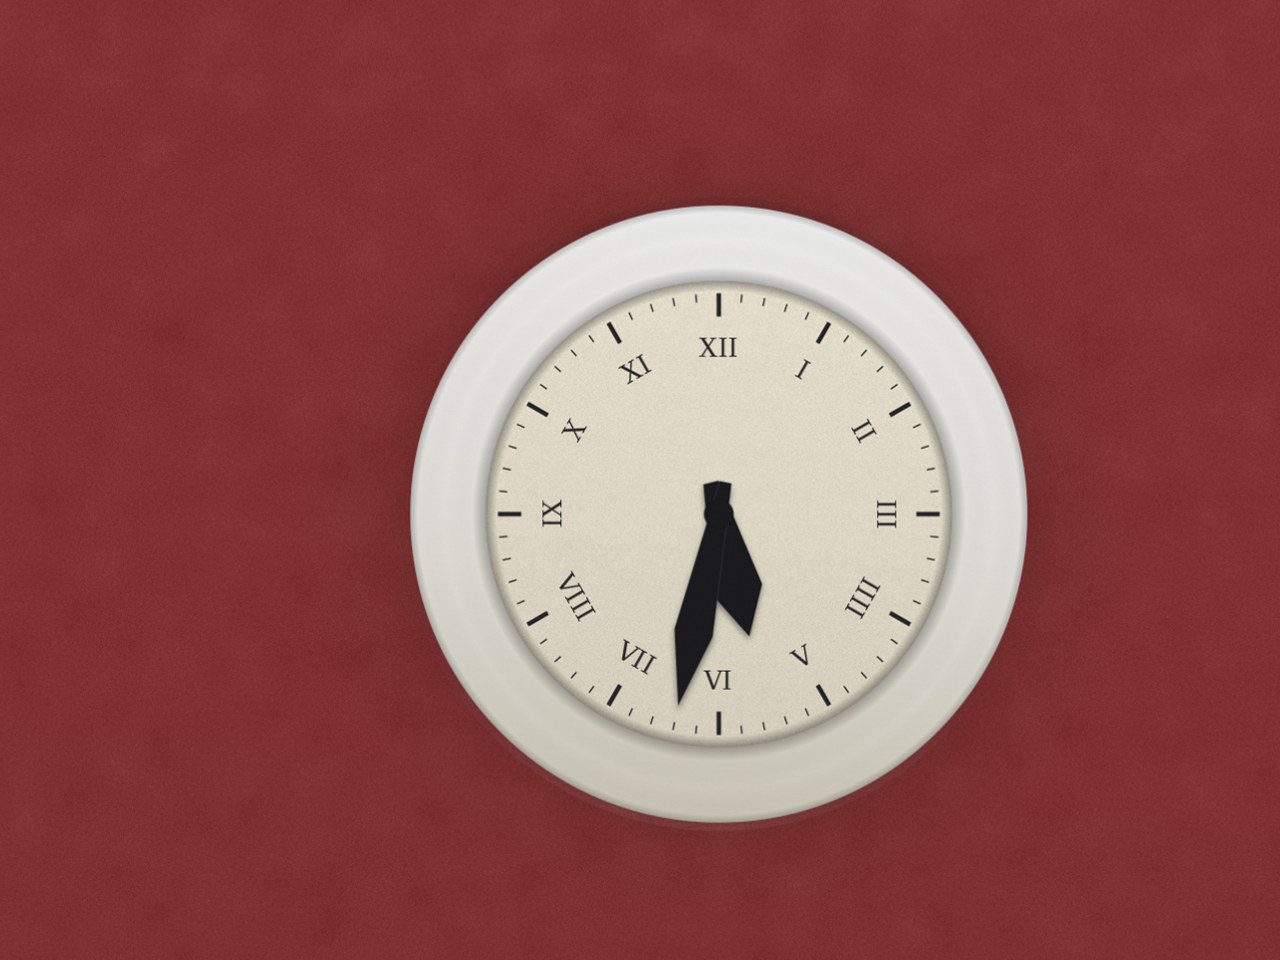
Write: h=5 m=32
